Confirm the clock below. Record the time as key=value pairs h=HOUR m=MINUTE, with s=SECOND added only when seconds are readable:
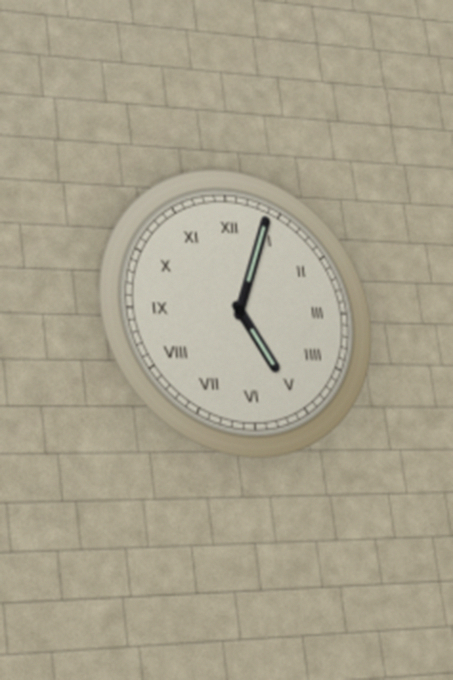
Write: h=5 m=4
